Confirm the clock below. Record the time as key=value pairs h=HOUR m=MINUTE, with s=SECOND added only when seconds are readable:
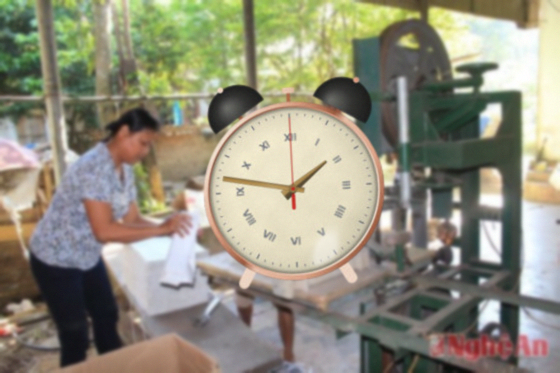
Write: h=1 m=47 s=0
